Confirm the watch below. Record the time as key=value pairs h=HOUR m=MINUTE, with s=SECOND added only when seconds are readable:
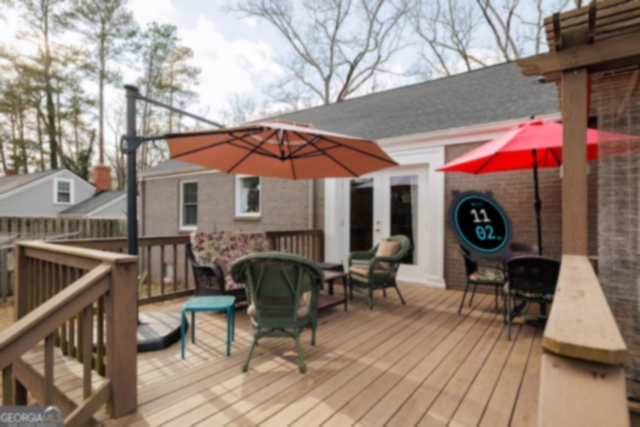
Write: h=11 m=2
